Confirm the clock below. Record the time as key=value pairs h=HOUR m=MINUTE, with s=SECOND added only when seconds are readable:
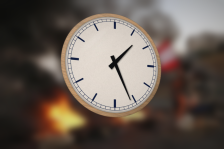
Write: h=1 m=26
